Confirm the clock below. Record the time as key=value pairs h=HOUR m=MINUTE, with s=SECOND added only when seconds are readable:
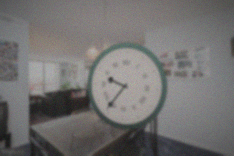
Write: h=9 m=36
